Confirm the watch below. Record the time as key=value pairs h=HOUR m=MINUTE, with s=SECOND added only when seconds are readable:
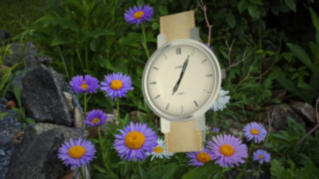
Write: h=7 m=4
